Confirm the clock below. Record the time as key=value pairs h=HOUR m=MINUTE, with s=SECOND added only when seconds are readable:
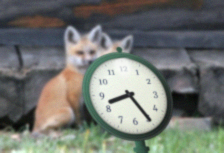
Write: h=8 m=25
